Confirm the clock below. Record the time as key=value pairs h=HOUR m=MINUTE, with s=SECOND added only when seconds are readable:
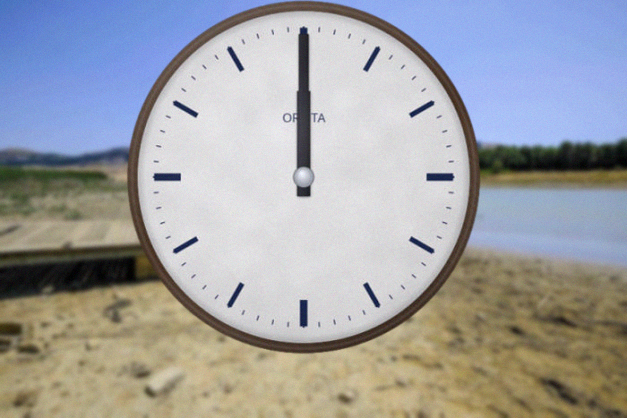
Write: h=12 m=0
